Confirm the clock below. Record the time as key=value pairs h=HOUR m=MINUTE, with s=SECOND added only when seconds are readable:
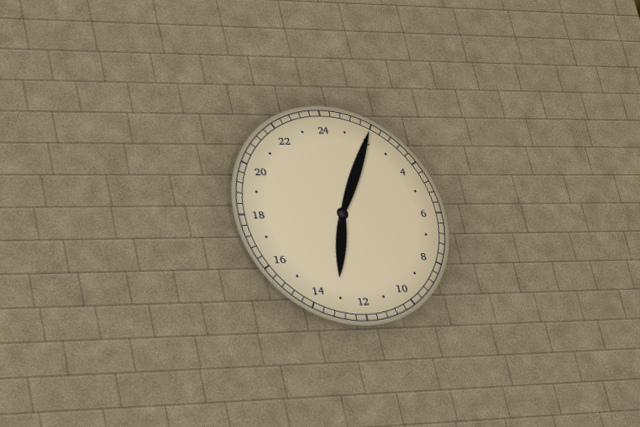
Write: h=13 m=5
